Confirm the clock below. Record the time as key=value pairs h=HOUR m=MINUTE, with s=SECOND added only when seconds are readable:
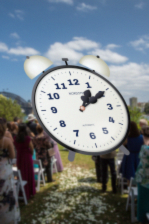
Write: h=1 m=10
